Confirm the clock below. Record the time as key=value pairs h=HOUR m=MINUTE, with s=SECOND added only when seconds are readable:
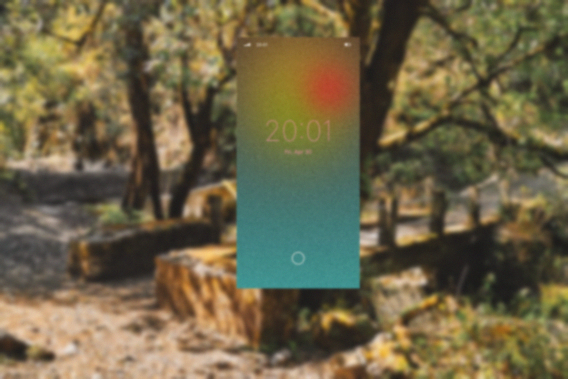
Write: h=20 m=1
